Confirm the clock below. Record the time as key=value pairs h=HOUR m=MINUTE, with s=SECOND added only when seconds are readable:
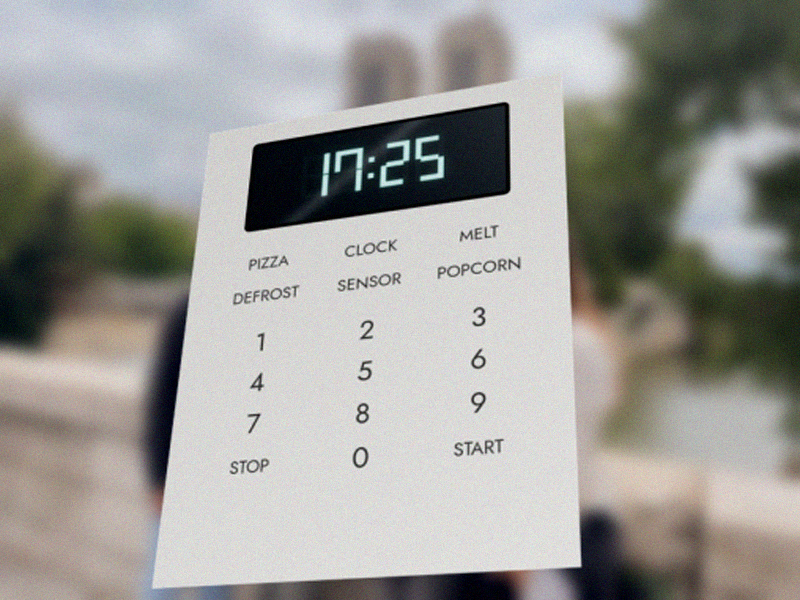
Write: h=17 m=25
